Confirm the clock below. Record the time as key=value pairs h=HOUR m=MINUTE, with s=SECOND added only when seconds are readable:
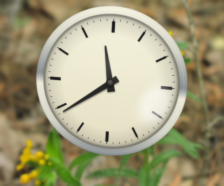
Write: h=11 m=39
